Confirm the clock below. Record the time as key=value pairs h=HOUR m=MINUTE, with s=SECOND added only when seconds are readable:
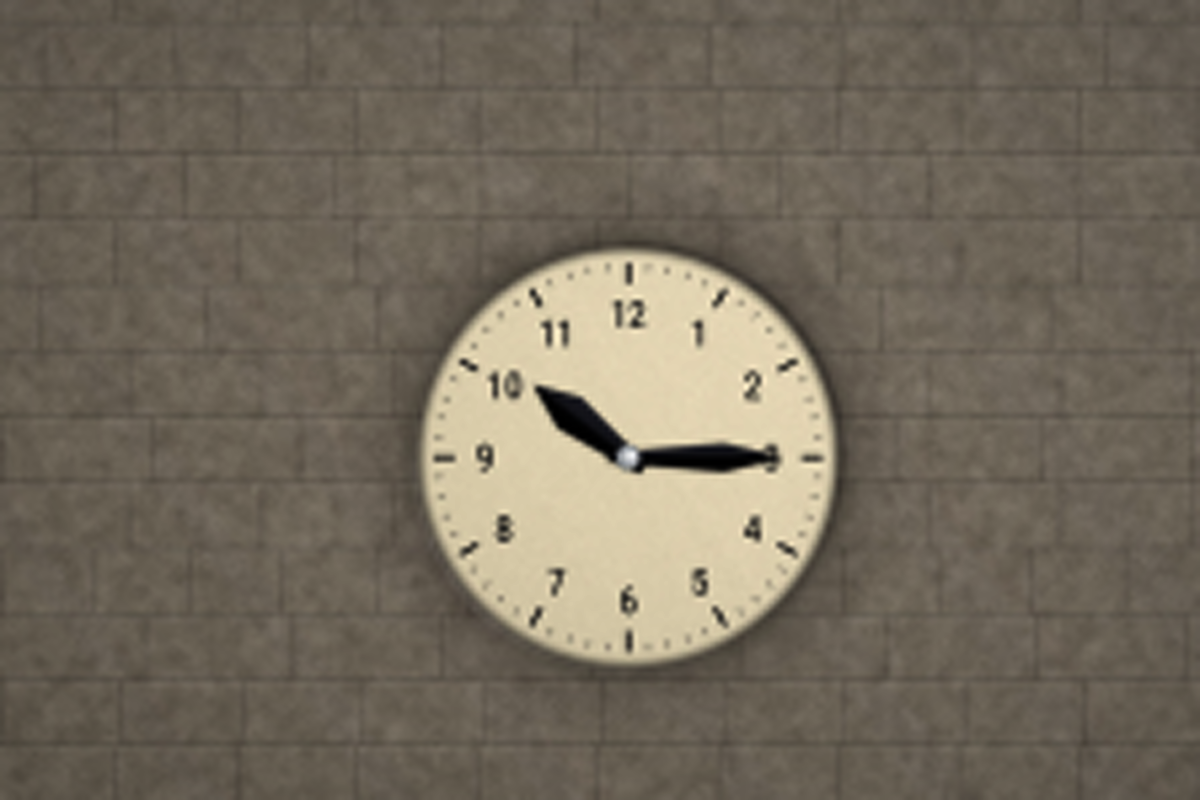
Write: h=10 m=15
